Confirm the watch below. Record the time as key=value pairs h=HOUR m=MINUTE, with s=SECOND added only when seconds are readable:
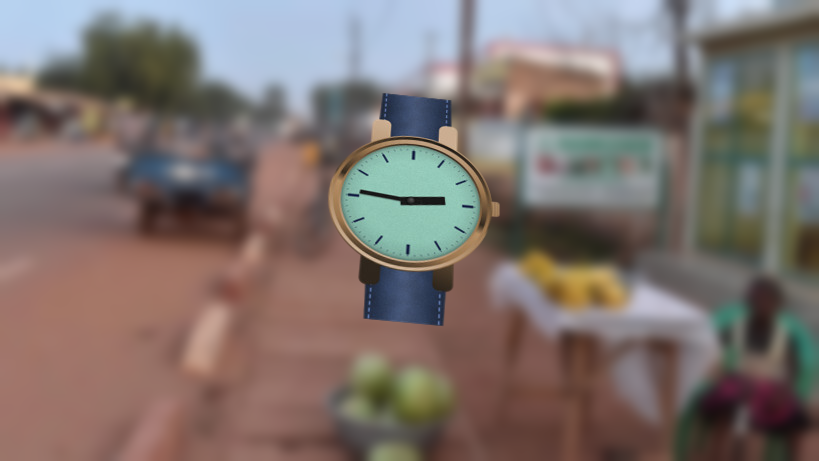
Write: h=2 m=46
